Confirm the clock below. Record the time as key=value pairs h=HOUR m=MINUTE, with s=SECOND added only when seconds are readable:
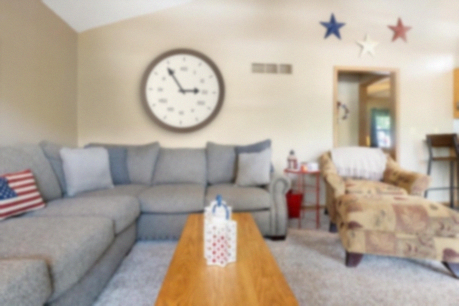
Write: h=2 m=54
